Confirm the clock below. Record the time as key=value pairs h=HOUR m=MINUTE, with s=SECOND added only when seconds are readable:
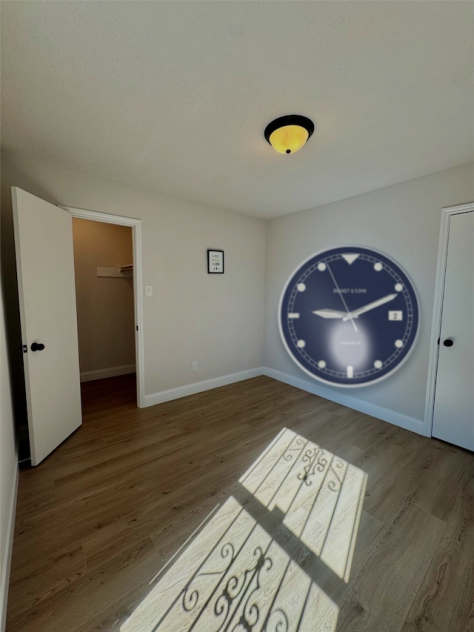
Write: h=9 m=10 s=56
